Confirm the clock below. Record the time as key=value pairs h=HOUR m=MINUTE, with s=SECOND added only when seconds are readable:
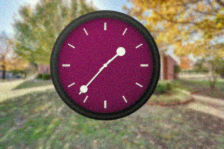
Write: h=1 m=37
